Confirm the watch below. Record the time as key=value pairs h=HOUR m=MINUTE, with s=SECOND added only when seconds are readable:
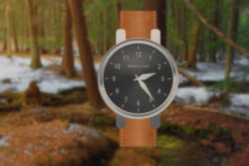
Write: h=2 m=24
